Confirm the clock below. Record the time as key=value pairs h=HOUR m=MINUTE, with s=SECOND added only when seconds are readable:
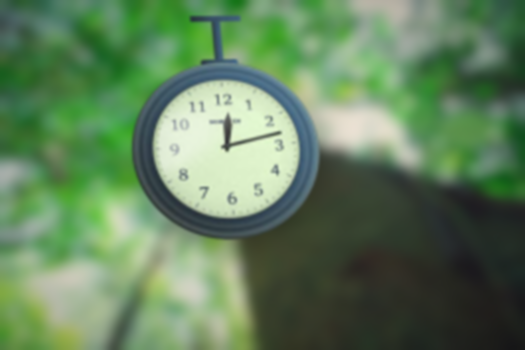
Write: h=12 m=13
